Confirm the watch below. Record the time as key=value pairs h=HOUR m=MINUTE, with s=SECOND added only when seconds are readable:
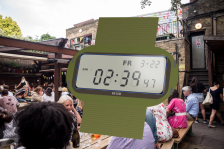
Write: h=2 m=39 s=47
